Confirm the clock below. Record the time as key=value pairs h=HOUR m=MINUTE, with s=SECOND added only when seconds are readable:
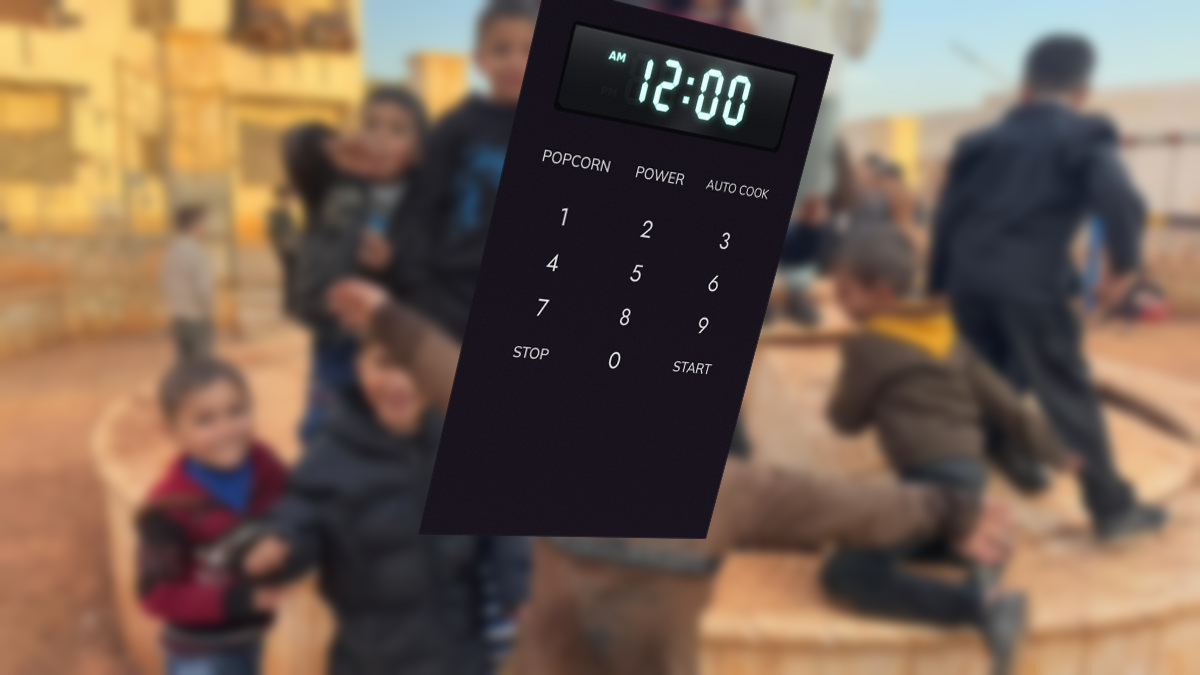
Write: h=12 m=0
